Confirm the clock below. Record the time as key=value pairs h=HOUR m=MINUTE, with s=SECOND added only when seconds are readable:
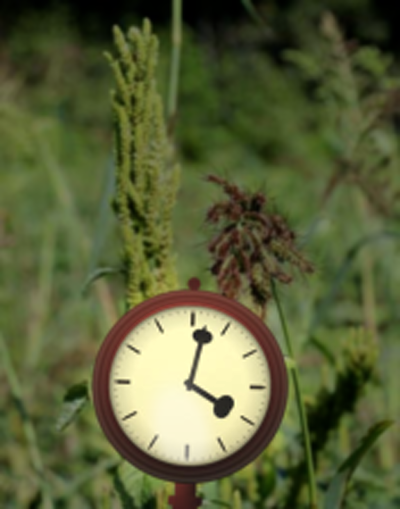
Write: h=4 m=2
